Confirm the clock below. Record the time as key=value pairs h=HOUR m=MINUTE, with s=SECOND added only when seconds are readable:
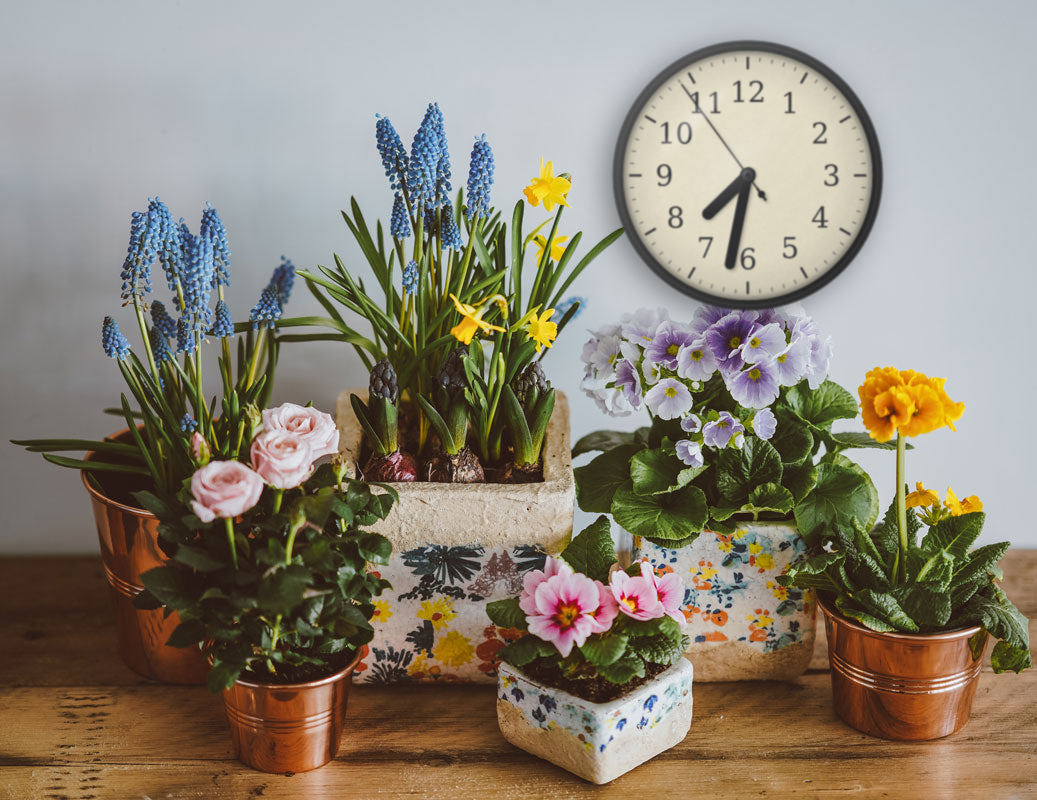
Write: h=7 m=31 s=54
